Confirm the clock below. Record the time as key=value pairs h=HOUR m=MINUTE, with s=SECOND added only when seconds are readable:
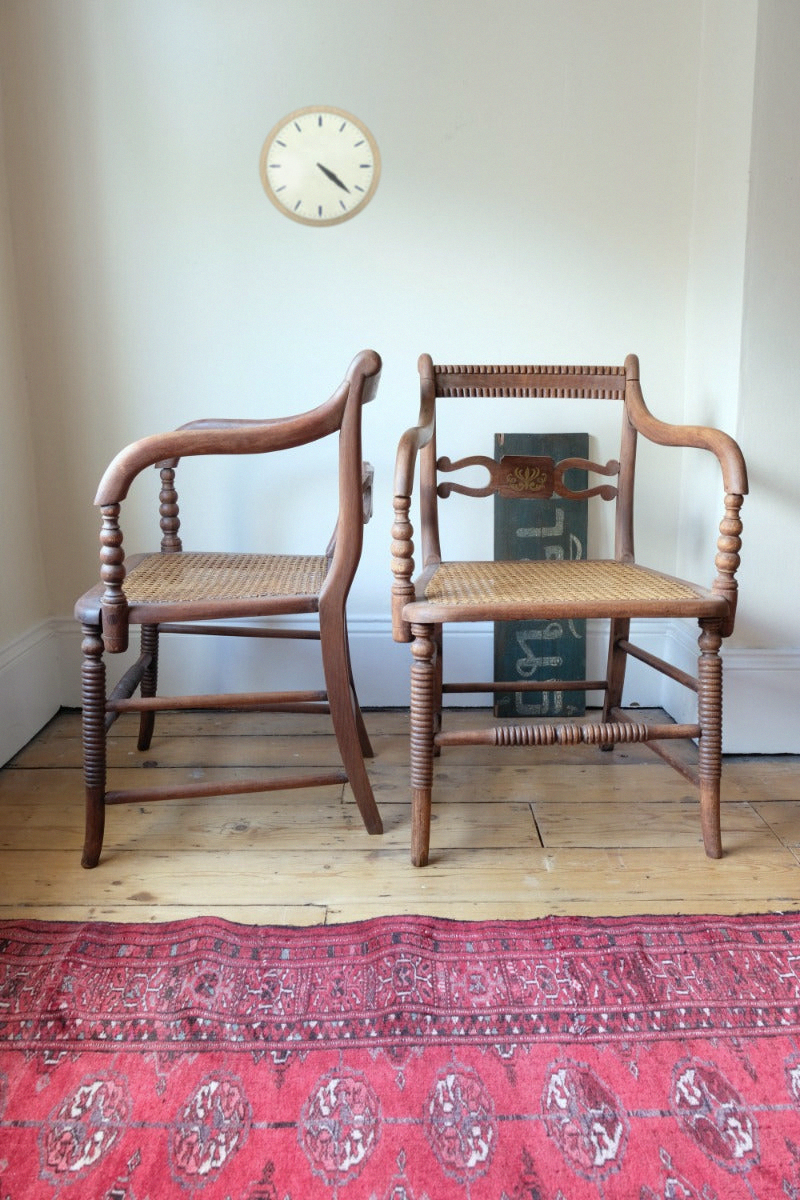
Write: h=4 m=22
